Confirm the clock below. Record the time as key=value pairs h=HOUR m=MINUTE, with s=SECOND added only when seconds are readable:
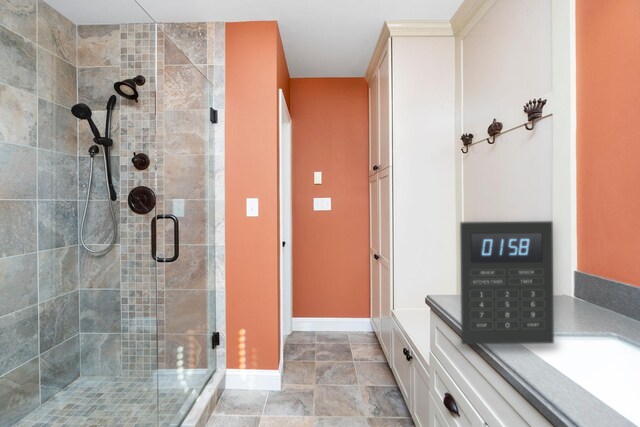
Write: h=1 m=58
